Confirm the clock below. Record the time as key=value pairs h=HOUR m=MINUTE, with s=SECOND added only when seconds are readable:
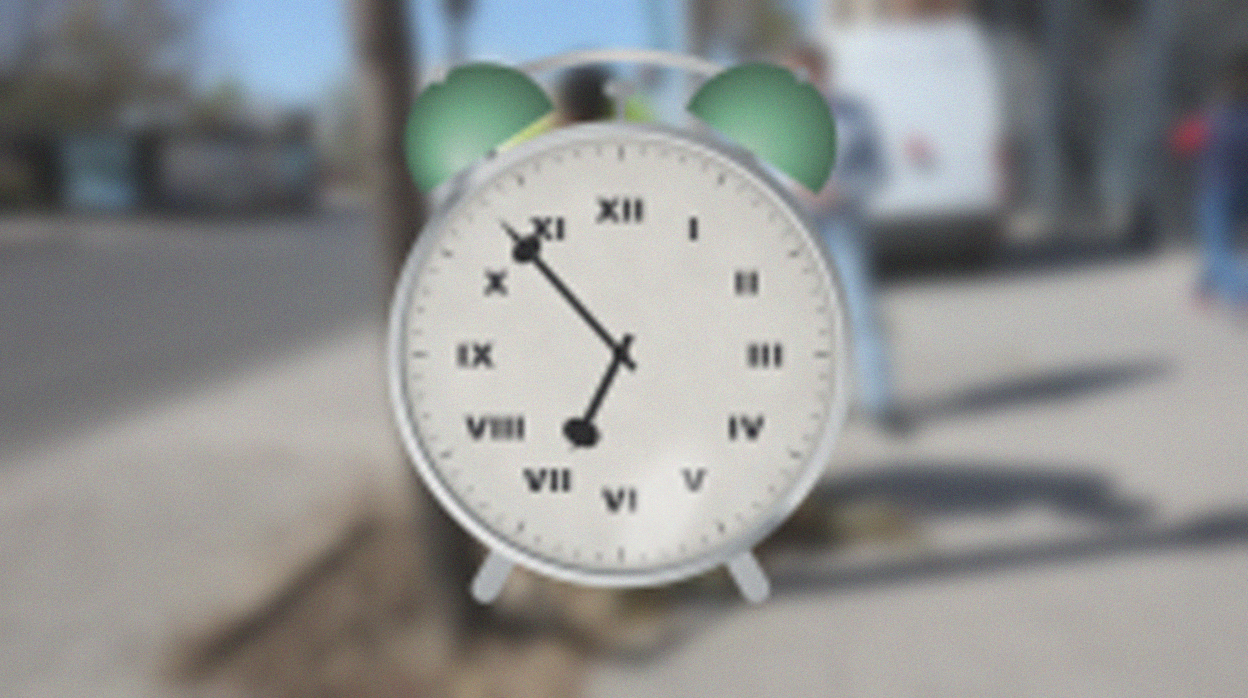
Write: h=6 m=53
